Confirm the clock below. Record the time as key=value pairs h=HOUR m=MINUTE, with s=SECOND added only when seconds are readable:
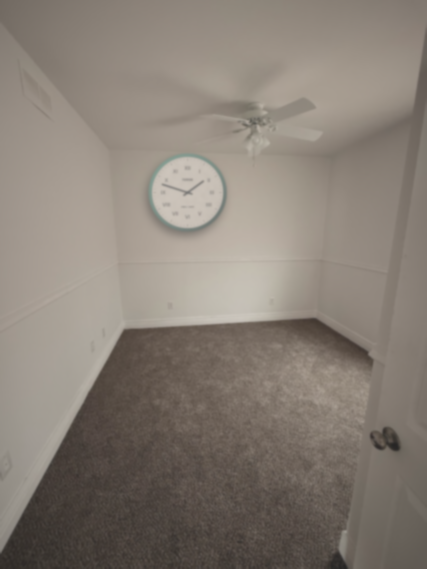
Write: h=1 m=48
